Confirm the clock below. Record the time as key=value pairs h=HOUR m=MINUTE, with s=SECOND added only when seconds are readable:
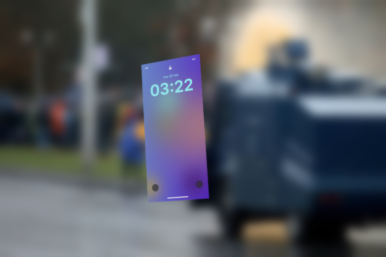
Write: h=3 m=22
